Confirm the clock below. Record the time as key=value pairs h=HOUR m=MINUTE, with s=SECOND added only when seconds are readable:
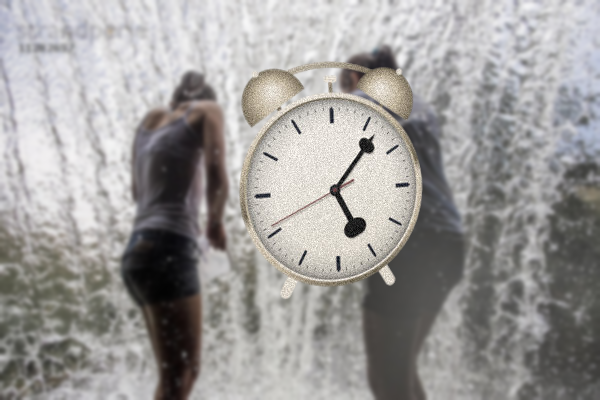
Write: h=5 m=6 s=41
